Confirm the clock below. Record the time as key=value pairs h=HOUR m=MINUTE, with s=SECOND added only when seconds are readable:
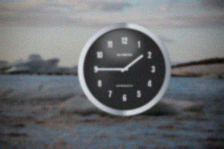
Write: h=1 m=45
